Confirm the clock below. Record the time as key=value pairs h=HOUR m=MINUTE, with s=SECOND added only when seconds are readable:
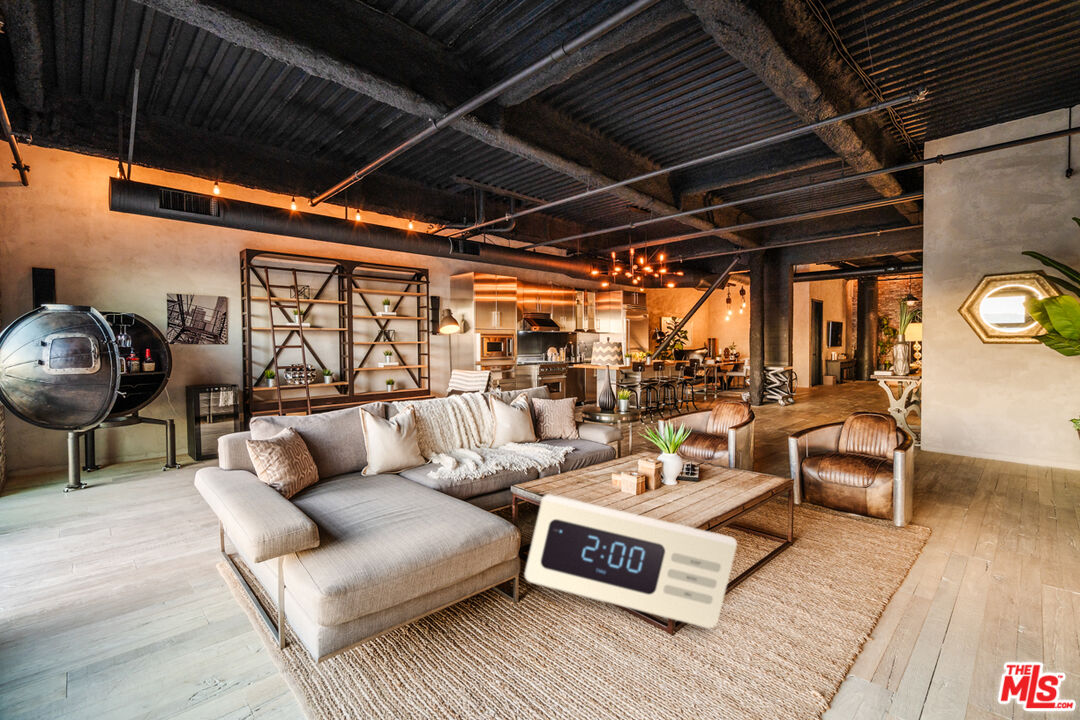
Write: h=2 m=0
